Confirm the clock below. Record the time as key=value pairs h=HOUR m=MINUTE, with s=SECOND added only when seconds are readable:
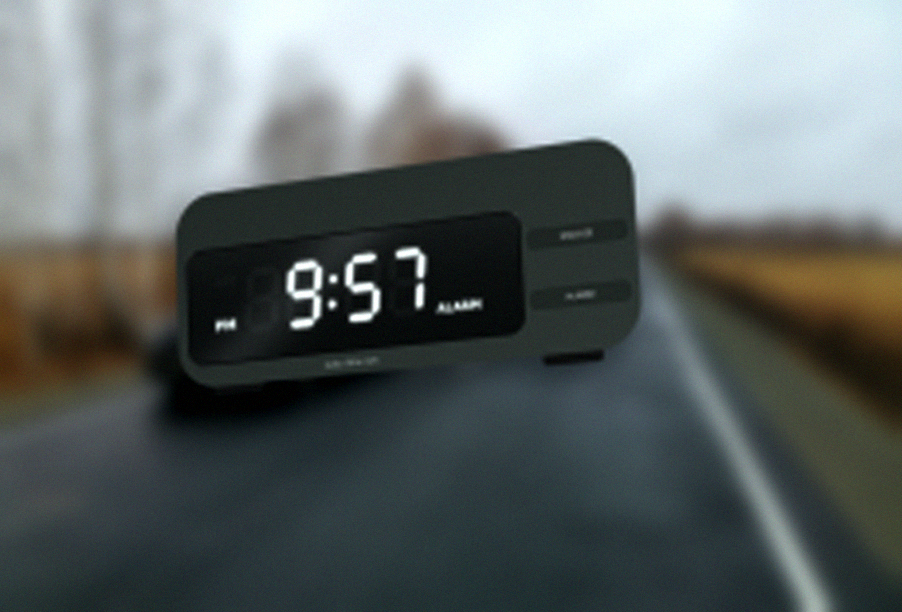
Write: h=9 m=57
